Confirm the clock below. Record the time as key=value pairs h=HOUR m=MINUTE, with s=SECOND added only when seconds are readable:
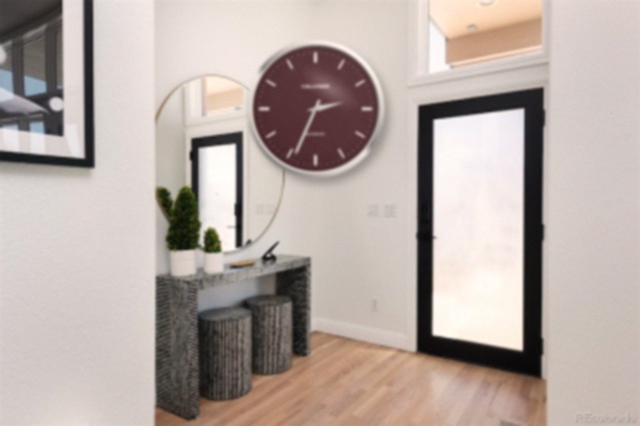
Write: h=2 m=34
